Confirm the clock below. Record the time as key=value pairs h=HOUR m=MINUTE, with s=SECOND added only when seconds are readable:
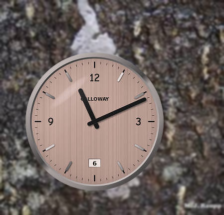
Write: h=11 m=11
